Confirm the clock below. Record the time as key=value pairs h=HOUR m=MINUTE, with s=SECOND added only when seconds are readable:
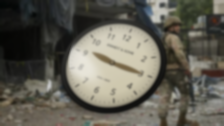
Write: h=9 m=15
